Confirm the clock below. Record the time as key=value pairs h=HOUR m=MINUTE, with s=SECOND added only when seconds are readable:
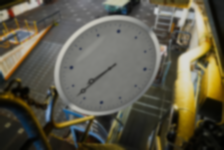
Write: h=7 m=37
